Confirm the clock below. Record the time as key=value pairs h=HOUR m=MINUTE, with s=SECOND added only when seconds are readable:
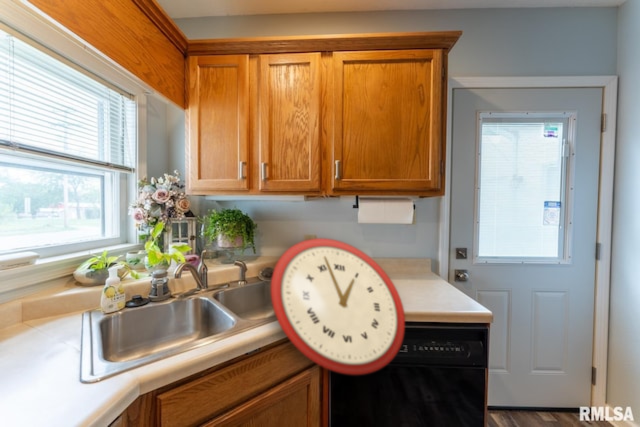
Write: h=12 m=57
